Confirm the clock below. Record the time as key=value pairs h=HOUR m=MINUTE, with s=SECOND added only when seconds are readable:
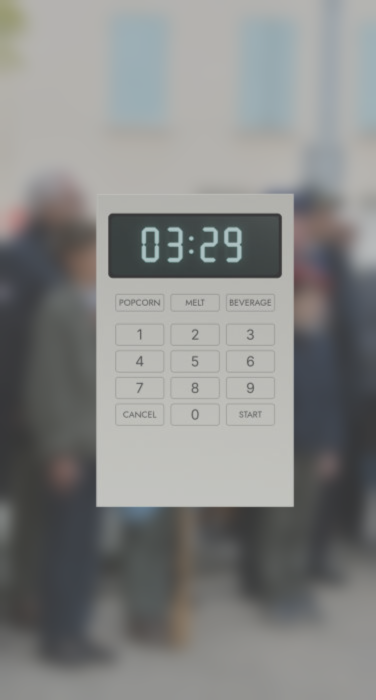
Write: h=3 m=29
